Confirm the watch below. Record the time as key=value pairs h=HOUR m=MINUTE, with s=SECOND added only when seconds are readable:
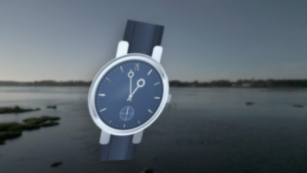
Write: h=12 m=58
